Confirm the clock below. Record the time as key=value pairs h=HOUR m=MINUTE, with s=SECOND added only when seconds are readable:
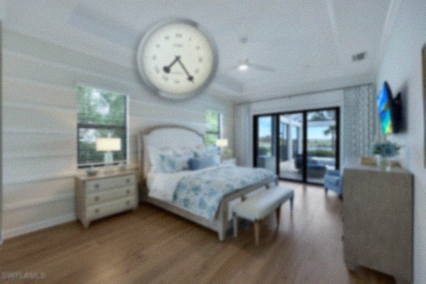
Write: h=7 m=24
